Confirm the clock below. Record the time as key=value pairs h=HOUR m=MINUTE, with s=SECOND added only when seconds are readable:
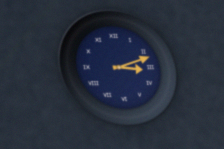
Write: h=3 m=12
